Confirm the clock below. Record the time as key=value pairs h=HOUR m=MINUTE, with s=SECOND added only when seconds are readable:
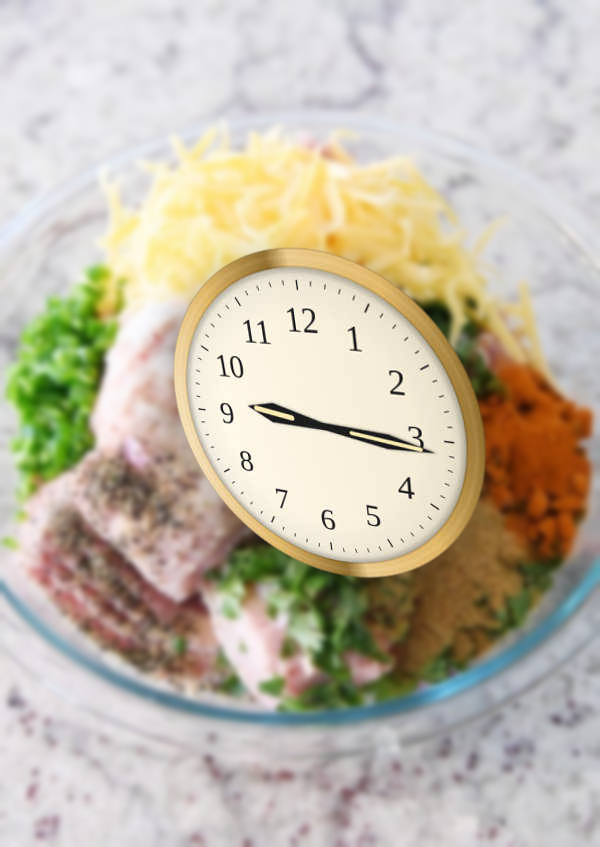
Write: h=9 m=16
